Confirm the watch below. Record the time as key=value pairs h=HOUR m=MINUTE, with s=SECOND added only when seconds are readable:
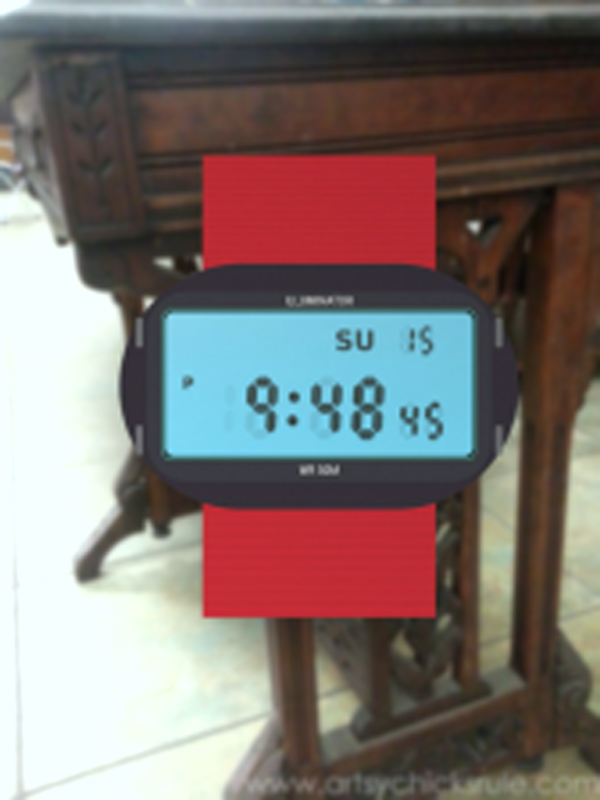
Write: h=9 m=48 s=45
